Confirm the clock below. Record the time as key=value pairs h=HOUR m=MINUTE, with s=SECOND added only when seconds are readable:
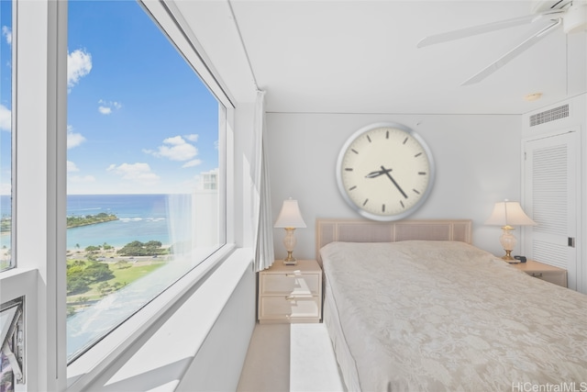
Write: h=8 m=23
